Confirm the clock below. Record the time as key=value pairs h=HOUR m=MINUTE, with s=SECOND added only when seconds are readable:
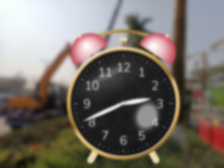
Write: h=2 m=41
